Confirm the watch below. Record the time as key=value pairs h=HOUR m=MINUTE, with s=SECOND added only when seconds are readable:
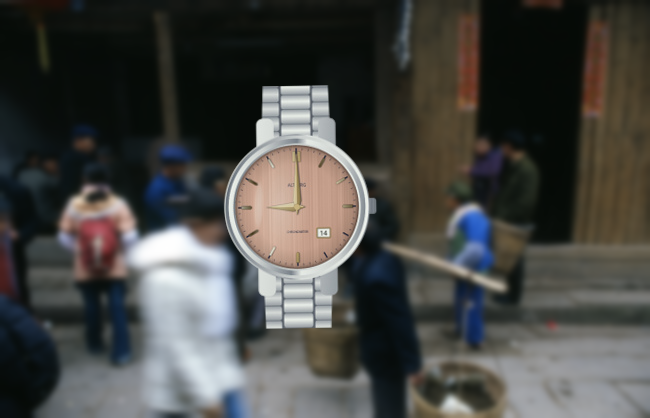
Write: h=9 m=0
